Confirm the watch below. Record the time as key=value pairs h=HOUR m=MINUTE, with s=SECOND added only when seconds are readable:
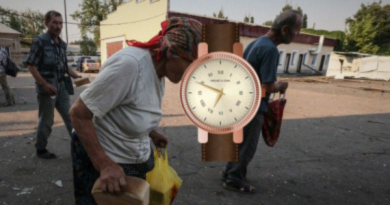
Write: h=6 m=49
